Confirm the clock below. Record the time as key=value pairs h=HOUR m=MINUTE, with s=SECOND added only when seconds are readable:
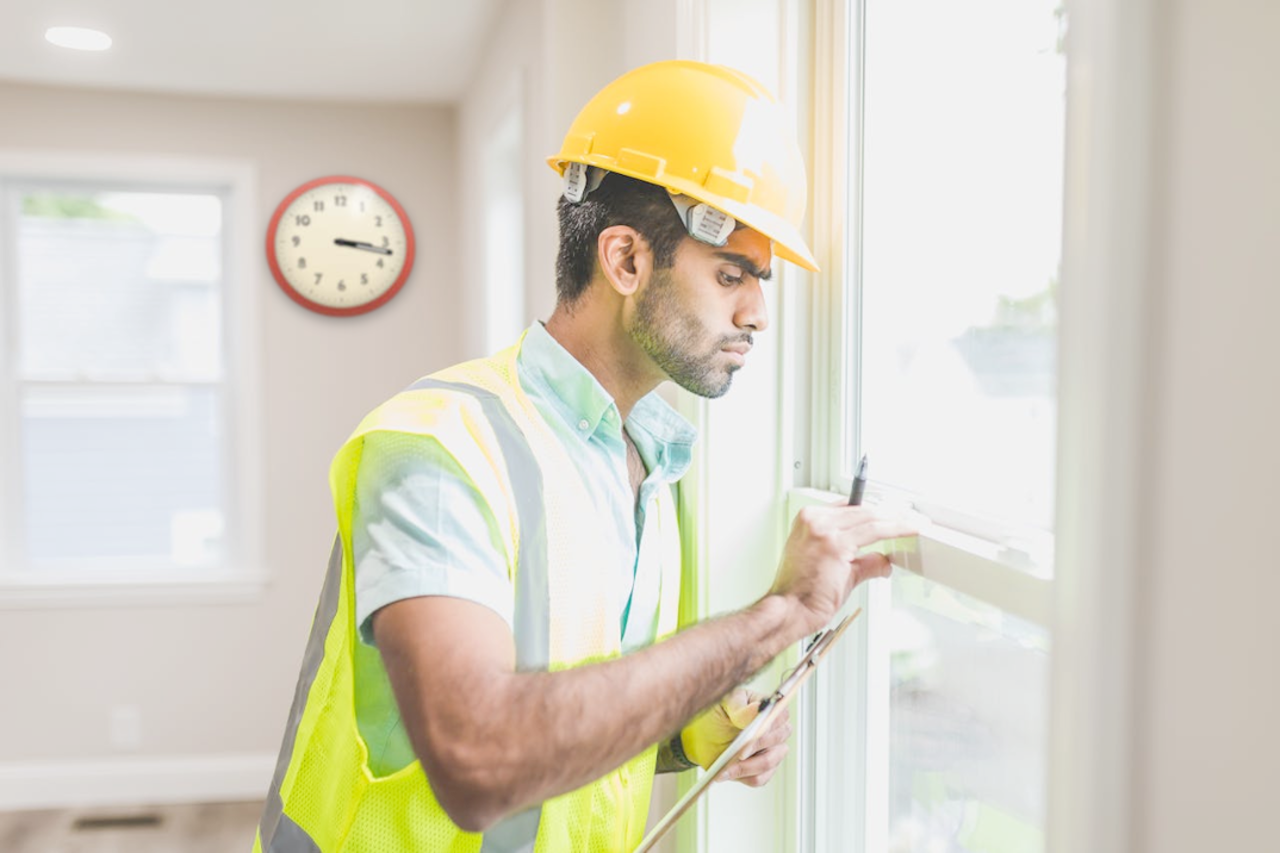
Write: h=3 m=17
